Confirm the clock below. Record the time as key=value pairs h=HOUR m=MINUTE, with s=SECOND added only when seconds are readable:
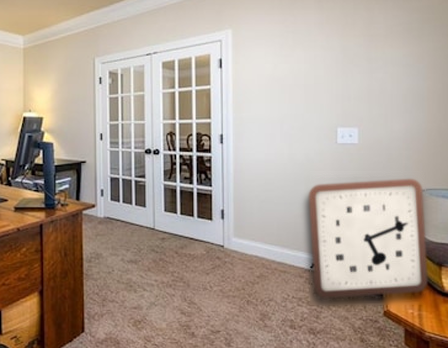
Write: h=5 m=12
